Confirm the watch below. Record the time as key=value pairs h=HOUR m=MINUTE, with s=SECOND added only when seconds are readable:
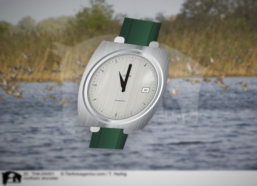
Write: h=11 m=0
